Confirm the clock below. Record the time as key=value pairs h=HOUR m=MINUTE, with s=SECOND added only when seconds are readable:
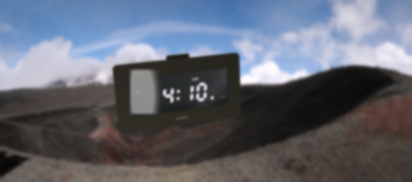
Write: h=4 m=10
